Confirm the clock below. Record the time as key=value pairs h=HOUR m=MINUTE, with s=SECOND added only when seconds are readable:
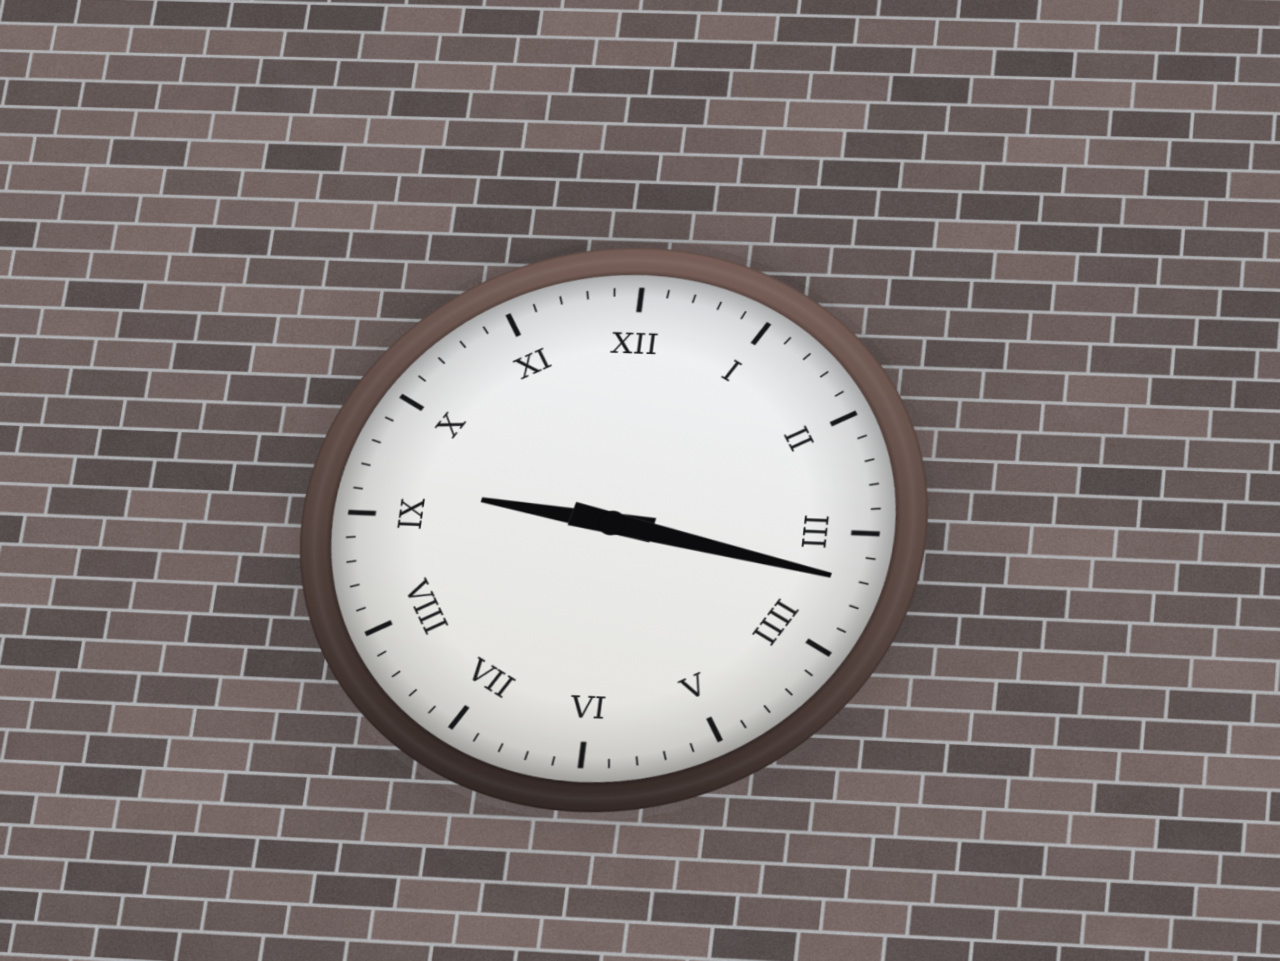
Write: h=9 m=17
